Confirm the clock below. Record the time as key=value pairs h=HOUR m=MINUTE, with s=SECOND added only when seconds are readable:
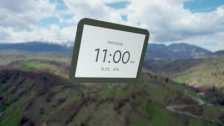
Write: h=11 m=0
